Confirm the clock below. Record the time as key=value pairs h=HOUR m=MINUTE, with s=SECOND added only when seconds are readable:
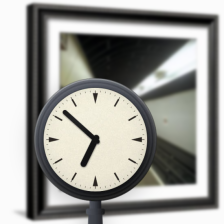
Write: h=6 m=52
